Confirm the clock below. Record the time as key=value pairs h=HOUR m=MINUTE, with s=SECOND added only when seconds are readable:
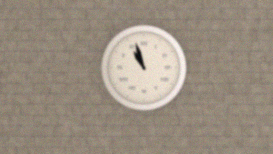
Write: h=10 m=57
